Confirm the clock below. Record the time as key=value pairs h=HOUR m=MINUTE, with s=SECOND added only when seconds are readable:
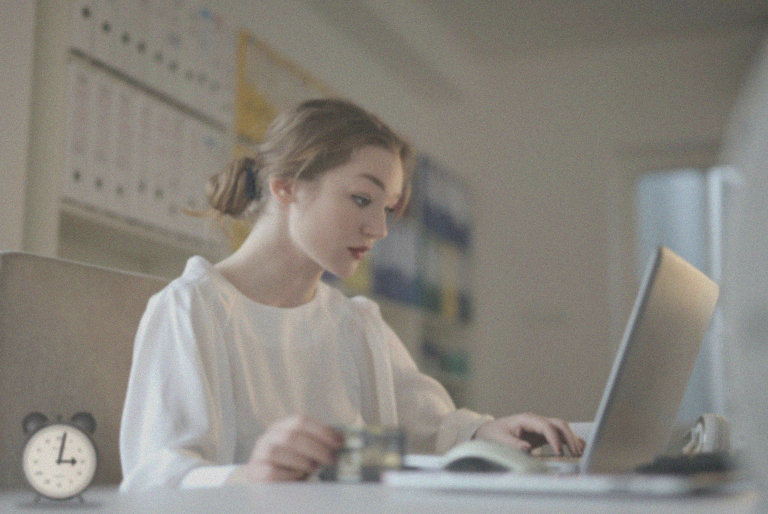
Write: h=3 m=2
